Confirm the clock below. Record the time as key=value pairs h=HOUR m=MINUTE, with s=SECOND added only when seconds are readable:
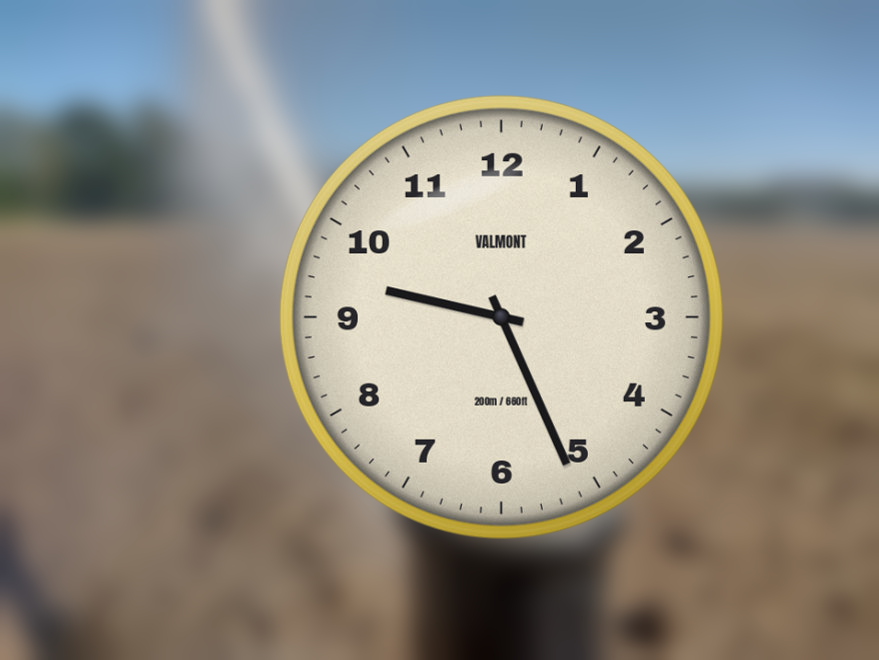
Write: h=9 m=26
